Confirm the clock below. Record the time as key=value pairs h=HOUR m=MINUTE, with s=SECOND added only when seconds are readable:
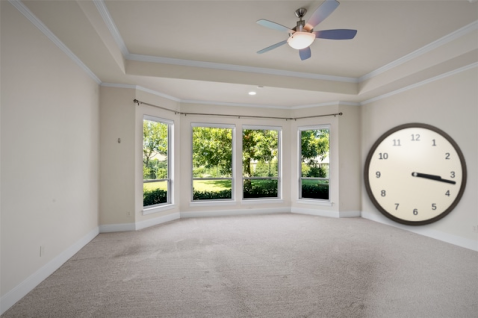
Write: h=3 m=17
